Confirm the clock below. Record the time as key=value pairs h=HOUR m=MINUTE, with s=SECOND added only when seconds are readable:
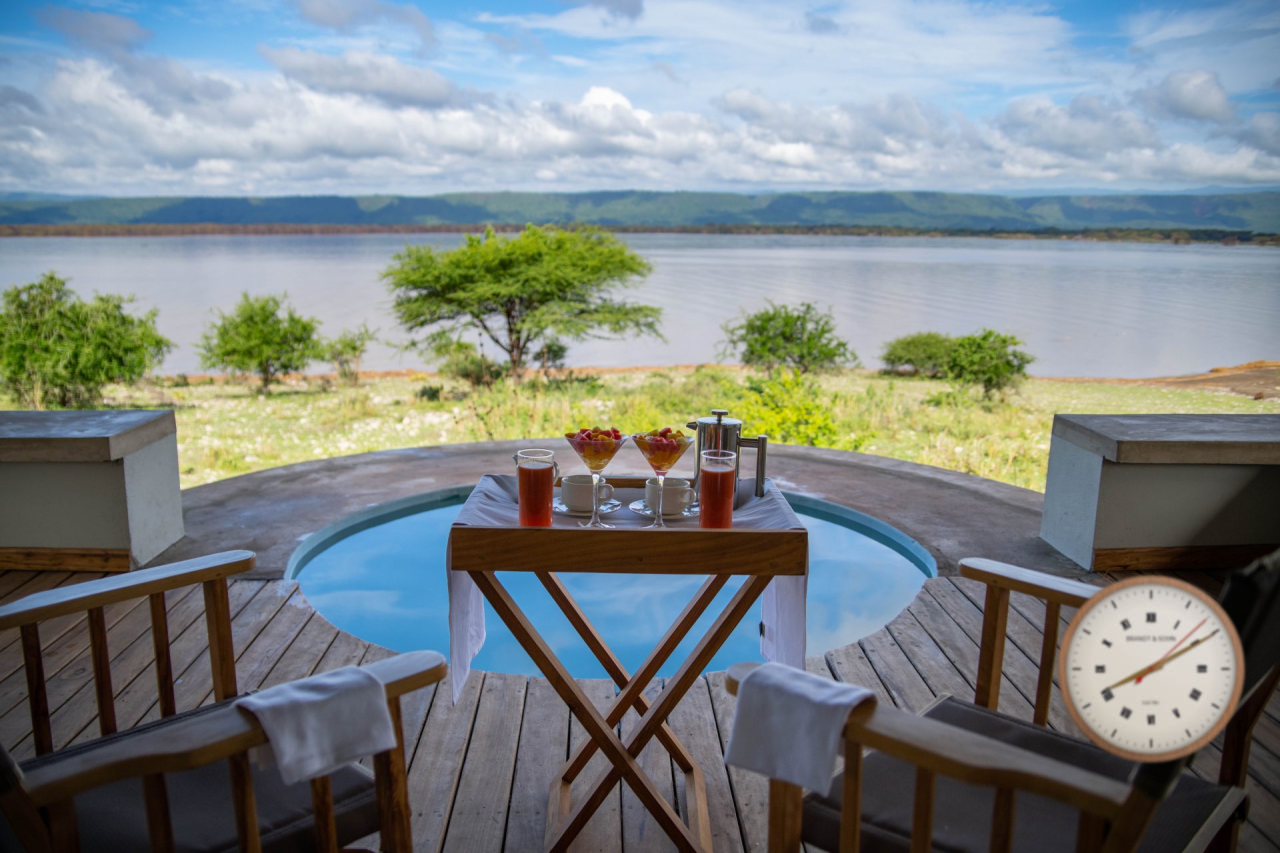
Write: h=8 m=10 s=8
